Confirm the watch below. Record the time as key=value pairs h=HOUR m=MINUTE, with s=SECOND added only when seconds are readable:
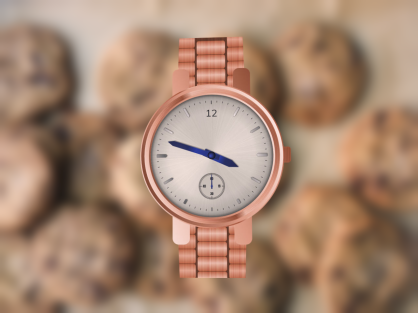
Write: h=3 m=48
